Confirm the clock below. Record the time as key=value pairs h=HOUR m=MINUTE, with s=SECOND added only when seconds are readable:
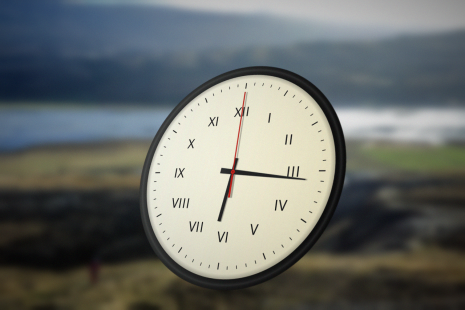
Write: h=6 m=16 s=0
